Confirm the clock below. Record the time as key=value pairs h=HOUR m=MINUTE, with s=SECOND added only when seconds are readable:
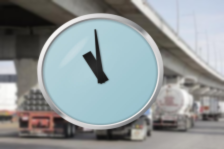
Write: h=10 m=59
